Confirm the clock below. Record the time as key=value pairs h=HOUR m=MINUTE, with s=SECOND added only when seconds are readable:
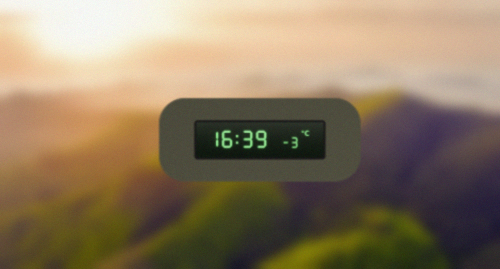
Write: h=16 m=39
